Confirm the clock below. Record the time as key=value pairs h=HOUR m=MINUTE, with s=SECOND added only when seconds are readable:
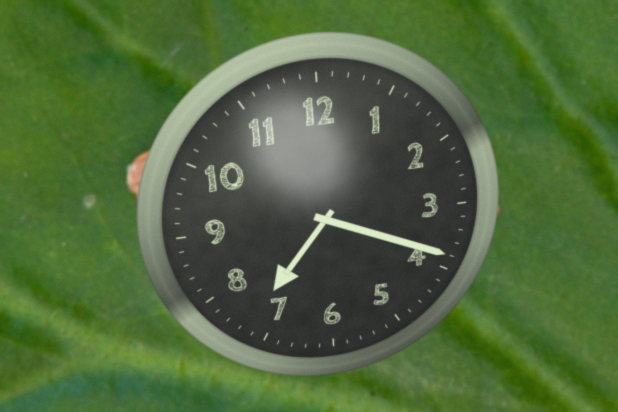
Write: h=7 m=19
